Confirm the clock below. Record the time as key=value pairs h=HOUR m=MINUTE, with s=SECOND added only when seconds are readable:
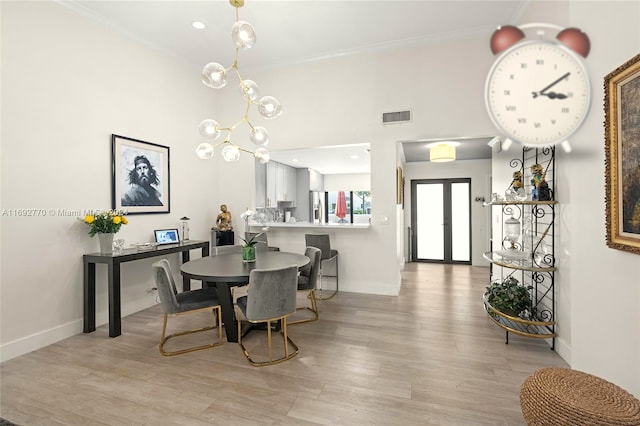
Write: h=3 m=9
